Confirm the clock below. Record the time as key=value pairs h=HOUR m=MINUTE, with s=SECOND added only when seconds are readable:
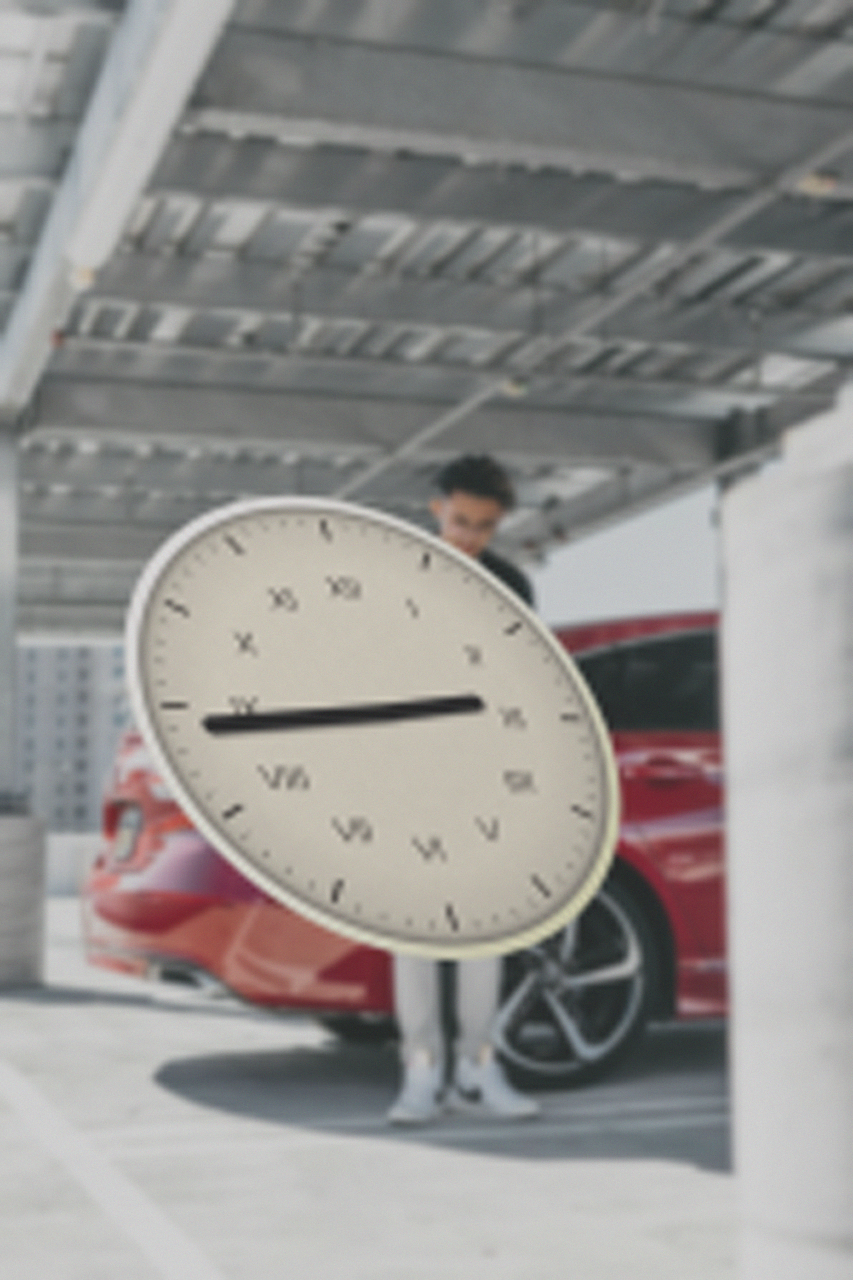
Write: h=2 m=44
